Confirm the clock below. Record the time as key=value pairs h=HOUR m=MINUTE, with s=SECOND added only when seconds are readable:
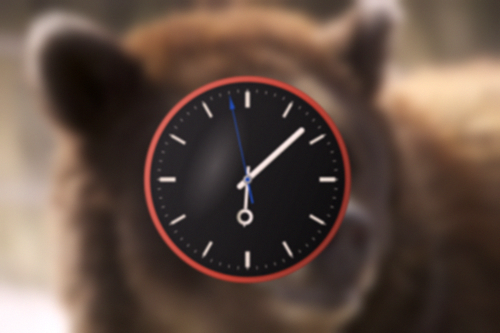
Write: h=6 m=7 s=58
